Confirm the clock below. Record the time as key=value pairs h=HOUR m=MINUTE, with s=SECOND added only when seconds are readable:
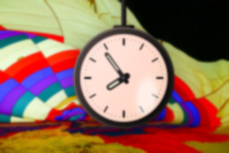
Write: h=7 m=54
